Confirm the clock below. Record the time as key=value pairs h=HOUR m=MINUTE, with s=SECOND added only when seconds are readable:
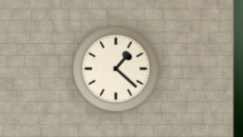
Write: h=1 m=22
